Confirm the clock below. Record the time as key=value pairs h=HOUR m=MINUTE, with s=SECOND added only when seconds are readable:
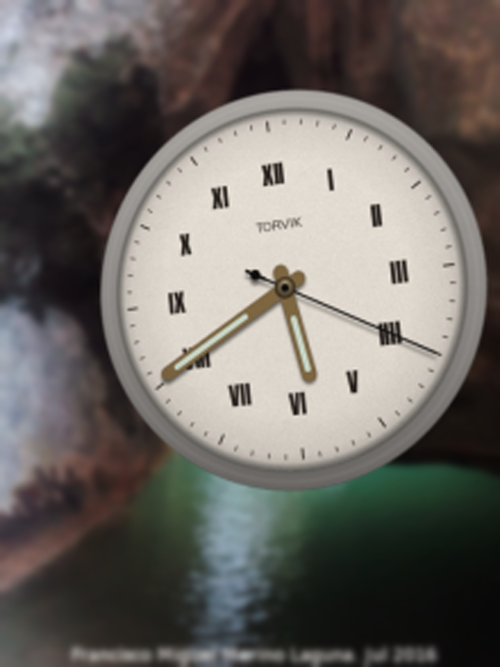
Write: h=5 m=40 s=20
